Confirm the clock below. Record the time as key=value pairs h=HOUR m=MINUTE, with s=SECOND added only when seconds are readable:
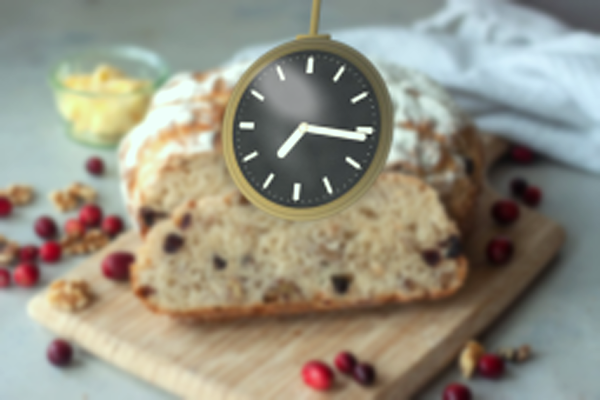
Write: h=7 m=16
